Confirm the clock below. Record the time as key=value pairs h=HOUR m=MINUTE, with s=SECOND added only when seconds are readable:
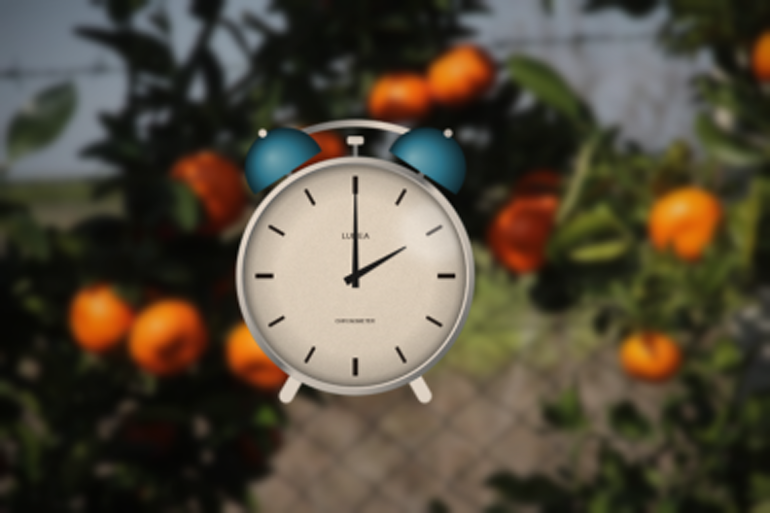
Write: h=2 m=0
